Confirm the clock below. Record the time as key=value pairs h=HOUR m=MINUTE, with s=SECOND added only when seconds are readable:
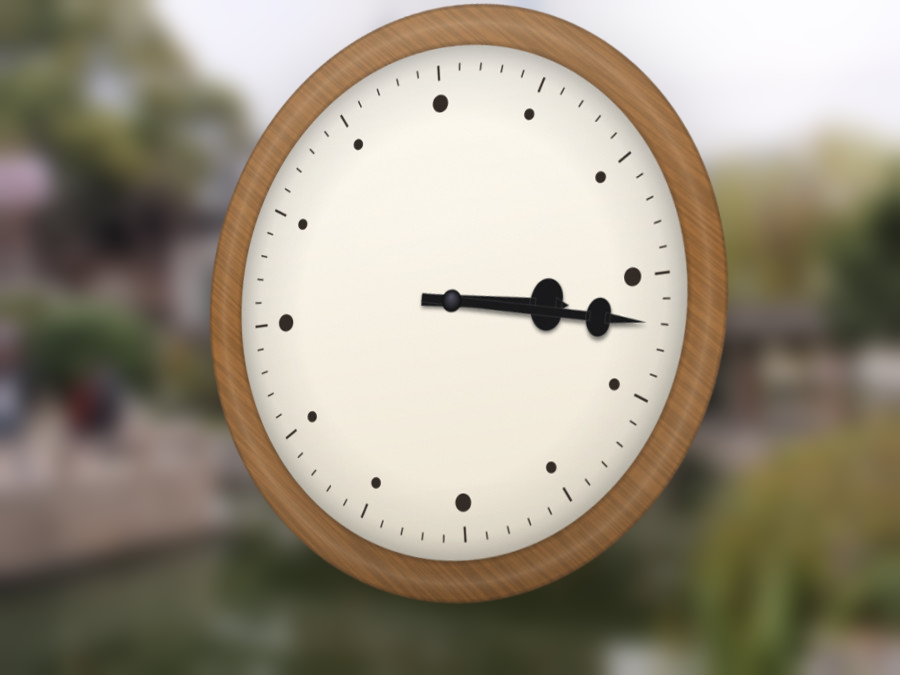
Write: h=3 m=17
